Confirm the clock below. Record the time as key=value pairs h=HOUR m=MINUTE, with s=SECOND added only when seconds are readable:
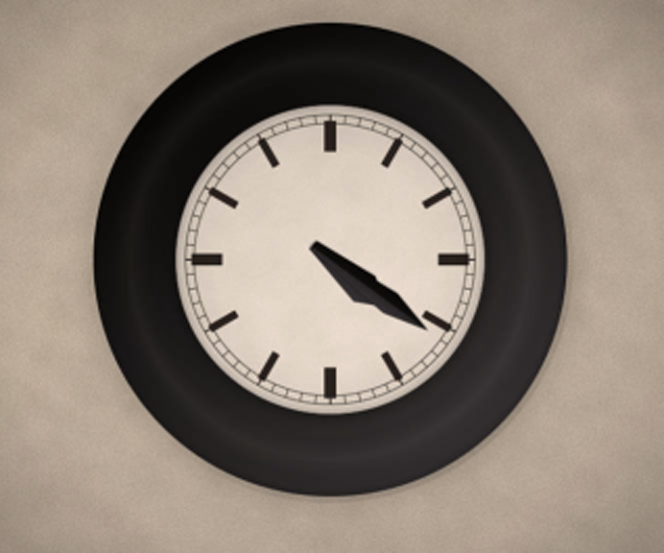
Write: h=4 m=21
